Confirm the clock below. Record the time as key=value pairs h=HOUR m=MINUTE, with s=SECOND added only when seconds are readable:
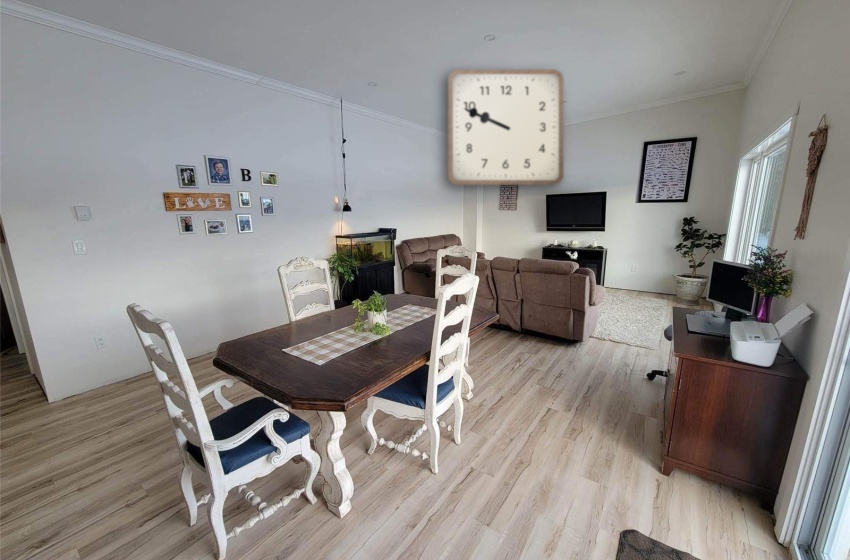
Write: h=9 m=49
